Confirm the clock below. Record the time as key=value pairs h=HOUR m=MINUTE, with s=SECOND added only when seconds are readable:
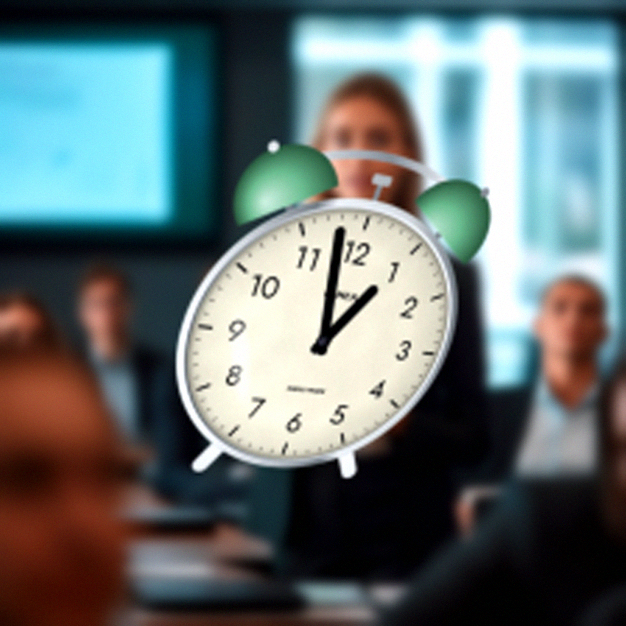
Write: h=12 m=58
